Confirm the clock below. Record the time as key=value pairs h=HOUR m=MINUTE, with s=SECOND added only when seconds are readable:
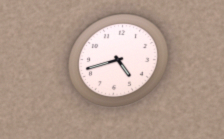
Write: h=4 m=42
